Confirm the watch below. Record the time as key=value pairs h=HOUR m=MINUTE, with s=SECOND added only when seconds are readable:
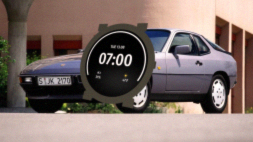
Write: h=7 m=0
